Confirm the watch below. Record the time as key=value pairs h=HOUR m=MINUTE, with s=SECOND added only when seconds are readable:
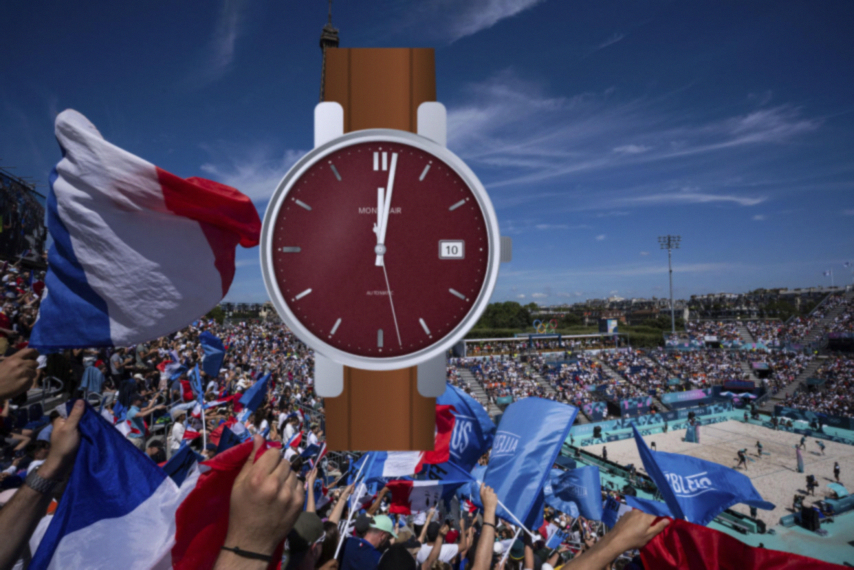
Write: h=12 m=1 s=28
